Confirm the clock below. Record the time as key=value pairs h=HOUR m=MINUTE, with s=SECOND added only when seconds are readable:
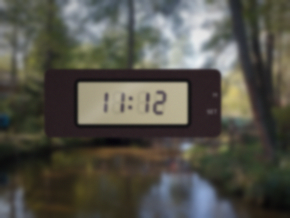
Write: h=11 m=12
